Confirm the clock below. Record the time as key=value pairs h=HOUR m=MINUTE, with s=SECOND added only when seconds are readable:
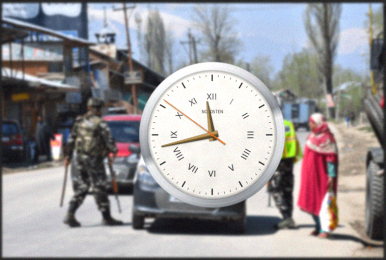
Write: h=11 m=42 s=51
